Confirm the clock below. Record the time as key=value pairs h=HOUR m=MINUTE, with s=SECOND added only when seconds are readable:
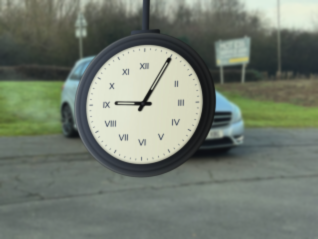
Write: h=9 m=5
